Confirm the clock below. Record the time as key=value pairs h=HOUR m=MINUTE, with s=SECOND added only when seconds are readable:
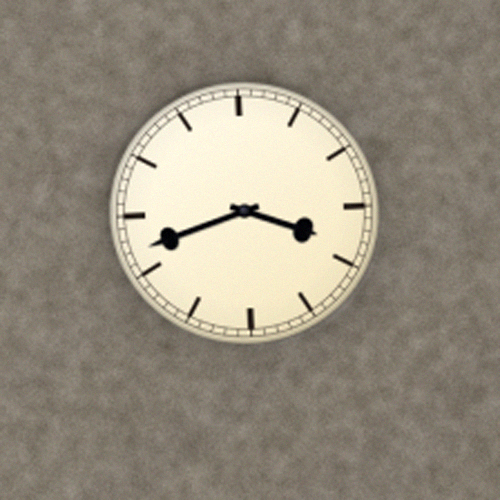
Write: h=3 m=42
